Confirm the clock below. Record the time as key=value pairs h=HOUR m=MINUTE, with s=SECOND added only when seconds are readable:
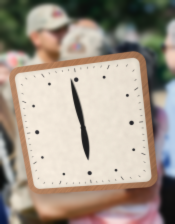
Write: h=5 m=59
